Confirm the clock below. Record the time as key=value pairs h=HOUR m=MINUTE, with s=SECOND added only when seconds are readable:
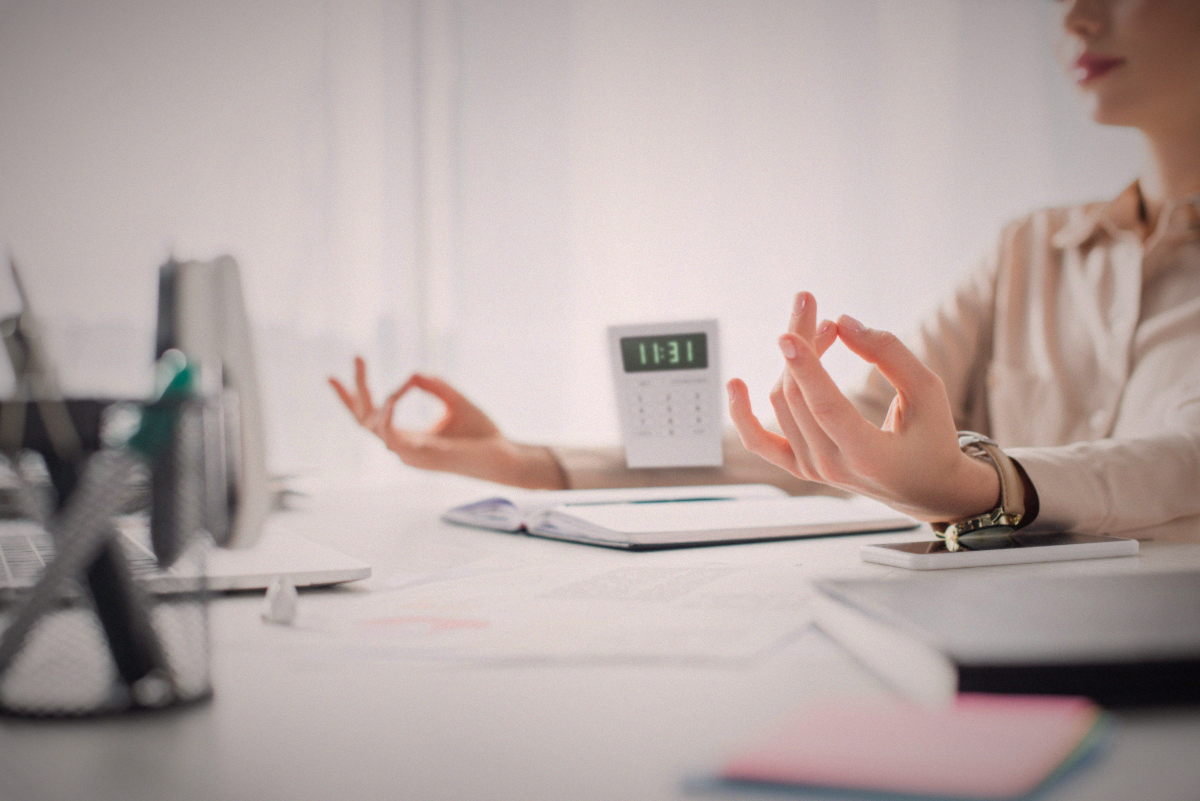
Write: h=11 m=31
